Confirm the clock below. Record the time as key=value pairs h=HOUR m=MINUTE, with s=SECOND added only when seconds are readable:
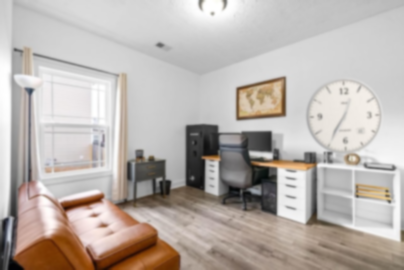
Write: h=12 m=35
